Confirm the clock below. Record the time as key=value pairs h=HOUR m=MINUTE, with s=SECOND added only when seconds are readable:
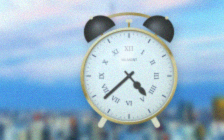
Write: h=4 m=38
